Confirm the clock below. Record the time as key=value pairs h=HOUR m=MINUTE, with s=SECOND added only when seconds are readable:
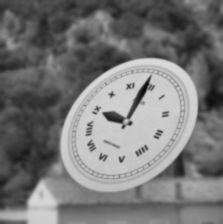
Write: h=8 m=59
